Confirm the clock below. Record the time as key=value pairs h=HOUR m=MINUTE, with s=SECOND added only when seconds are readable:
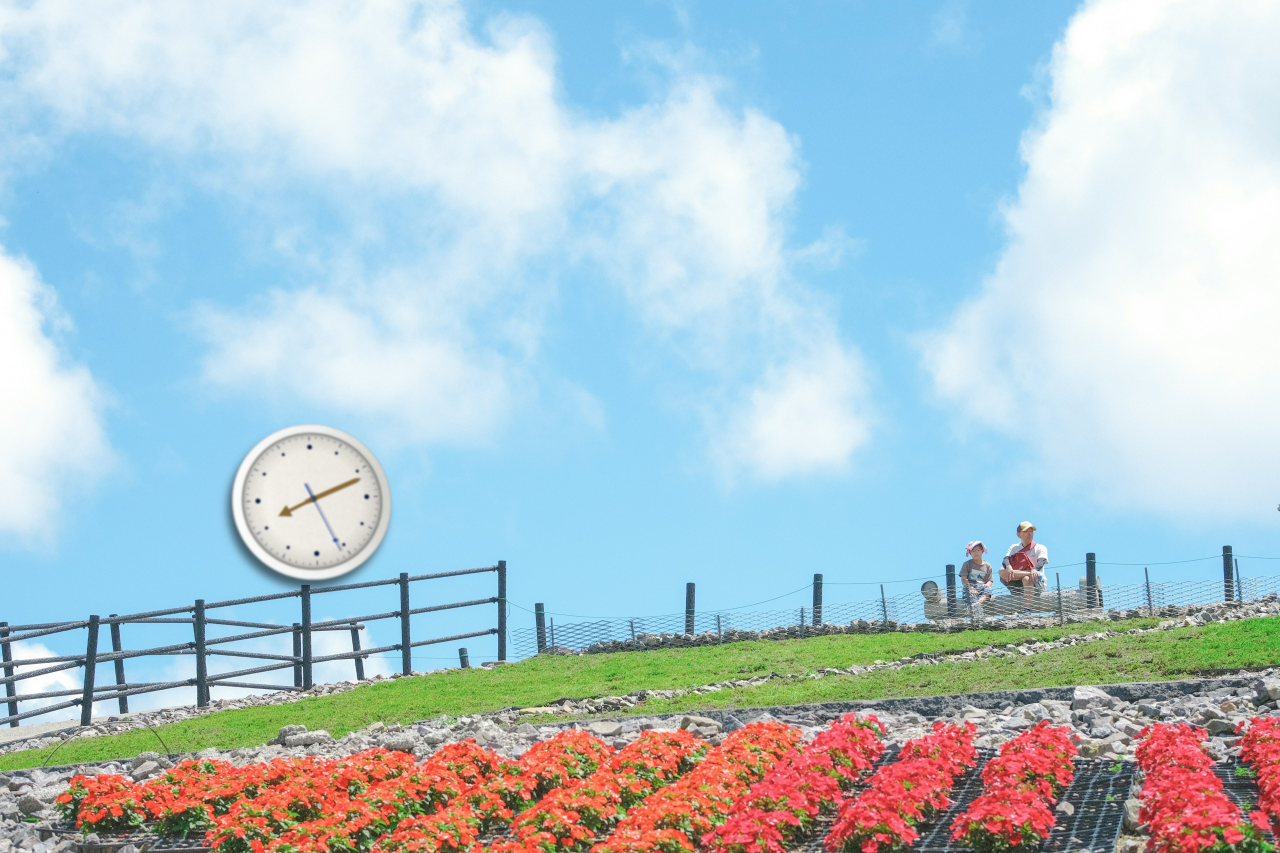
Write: h=8 m=11 s=26
